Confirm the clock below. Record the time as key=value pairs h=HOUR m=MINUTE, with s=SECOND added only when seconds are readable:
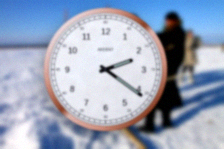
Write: h=2 m=21
